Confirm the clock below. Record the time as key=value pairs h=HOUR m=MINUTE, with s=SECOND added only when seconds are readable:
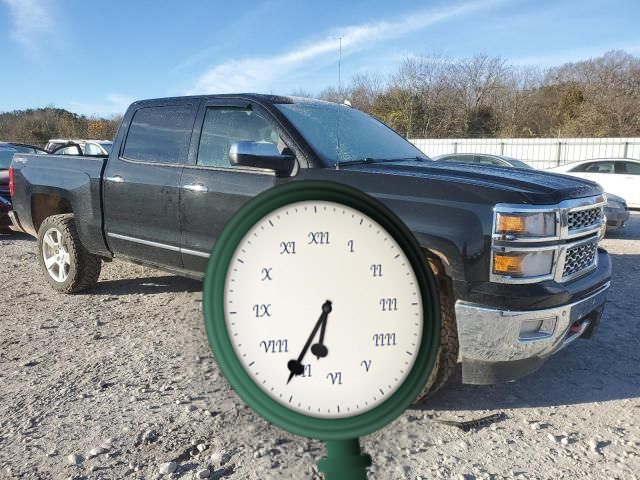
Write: h=6 m=36
